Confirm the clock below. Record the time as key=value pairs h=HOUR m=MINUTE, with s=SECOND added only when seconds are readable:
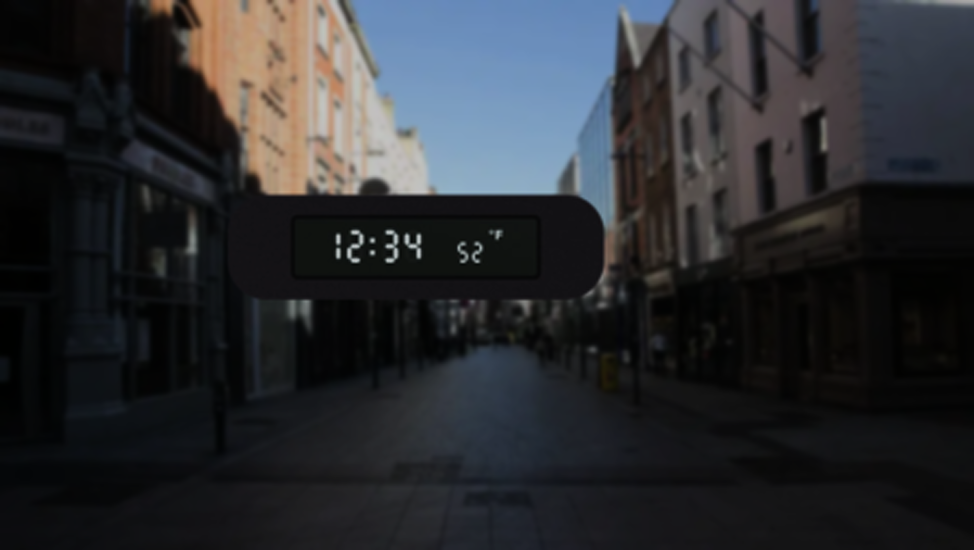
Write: h=12 m=34
